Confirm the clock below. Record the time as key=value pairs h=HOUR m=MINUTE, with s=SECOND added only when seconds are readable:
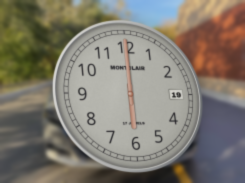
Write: h=6 m=0
